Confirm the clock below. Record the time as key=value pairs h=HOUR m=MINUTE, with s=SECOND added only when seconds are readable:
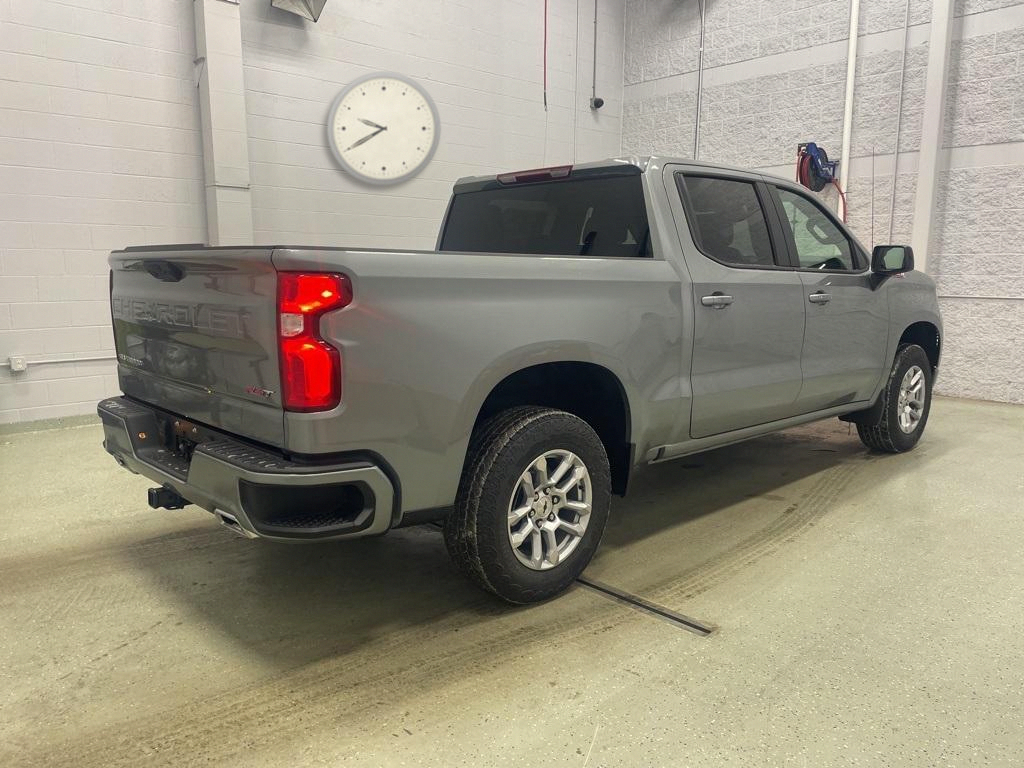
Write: h=9 m=40
